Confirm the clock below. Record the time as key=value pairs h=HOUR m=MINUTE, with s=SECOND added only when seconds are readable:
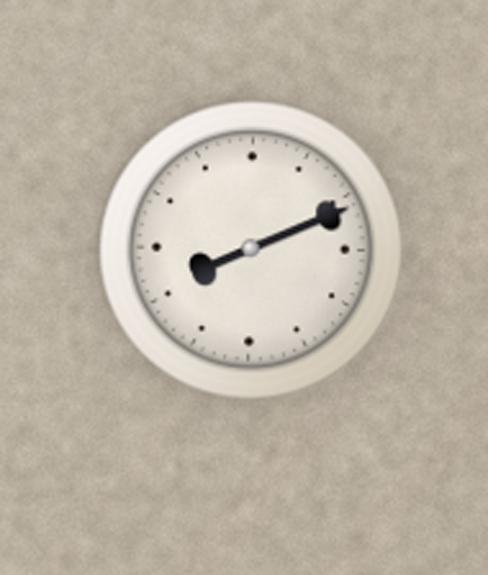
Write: h=8 m=11
